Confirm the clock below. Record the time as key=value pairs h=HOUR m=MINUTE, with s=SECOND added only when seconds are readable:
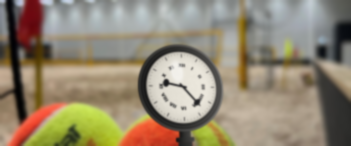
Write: h=9 m=23
